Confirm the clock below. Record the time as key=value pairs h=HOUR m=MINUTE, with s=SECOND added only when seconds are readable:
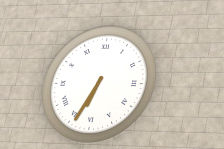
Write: h=6 m=34
